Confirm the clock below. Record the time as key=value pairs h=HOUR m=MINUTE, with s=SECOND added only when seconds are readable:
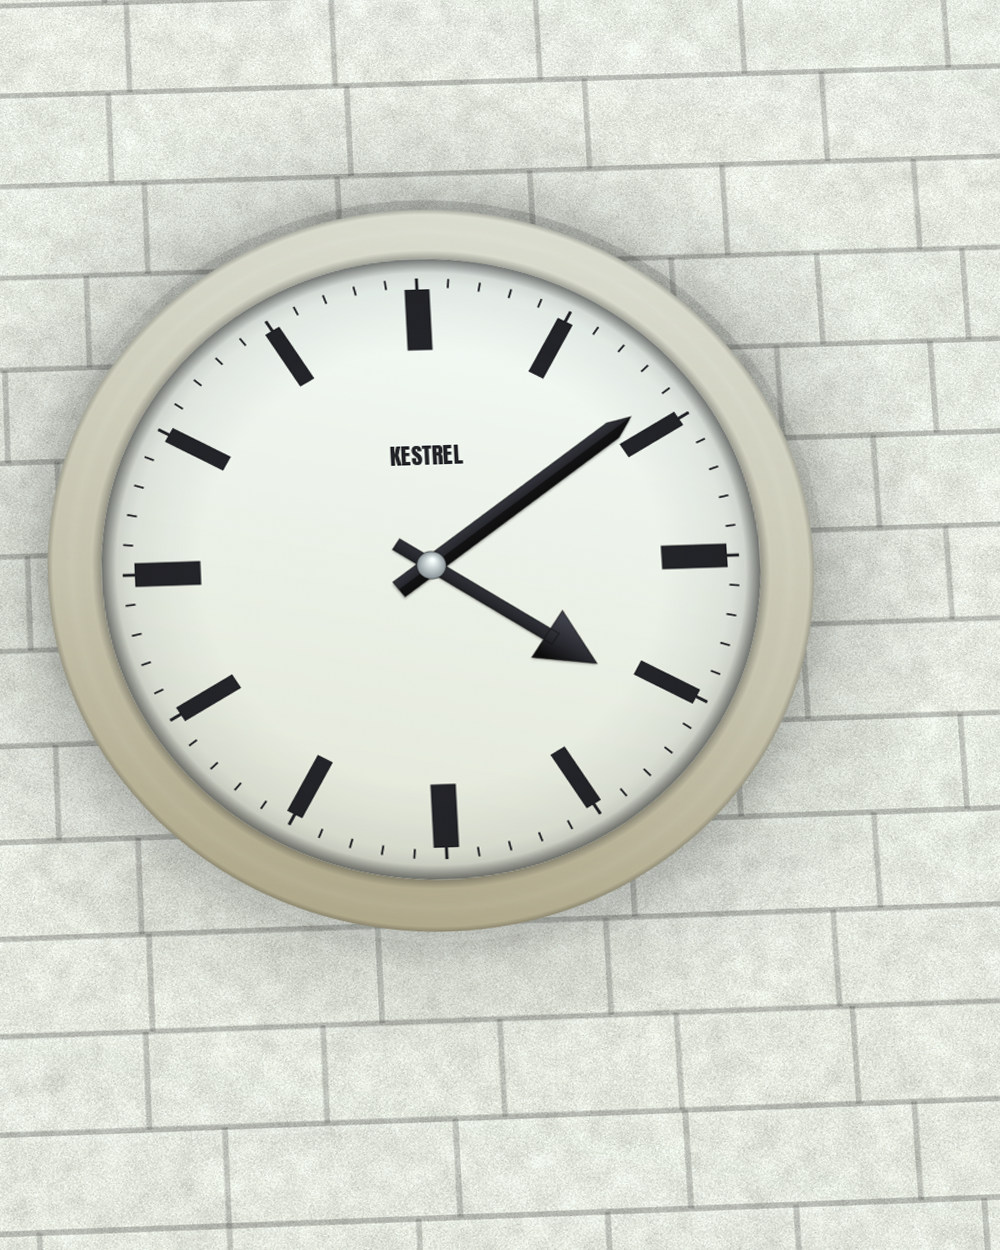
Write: h=4 m=9
